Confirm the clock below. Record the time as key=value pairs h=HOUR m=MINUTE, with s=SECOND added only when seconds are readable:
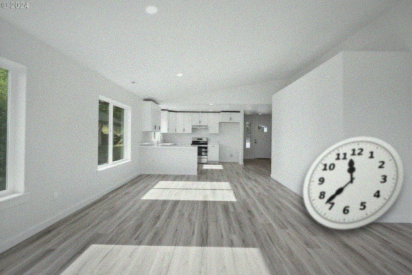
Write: h=11 m=37
